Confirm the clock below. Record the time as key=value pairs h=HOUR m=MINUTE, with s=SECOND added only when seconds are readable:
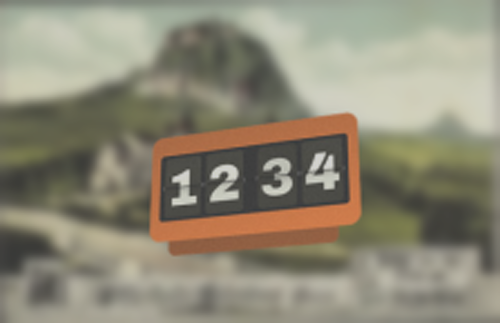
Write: h=12 m=34
